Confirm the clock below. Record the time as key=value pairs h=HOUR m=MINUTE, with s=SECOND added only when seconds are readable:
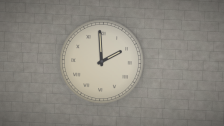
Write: h=1 m=59
